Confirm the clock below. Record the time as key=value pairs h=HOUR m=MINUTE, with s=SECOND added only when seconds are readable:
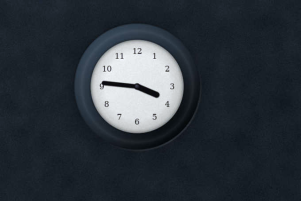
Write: h=3 m=46
